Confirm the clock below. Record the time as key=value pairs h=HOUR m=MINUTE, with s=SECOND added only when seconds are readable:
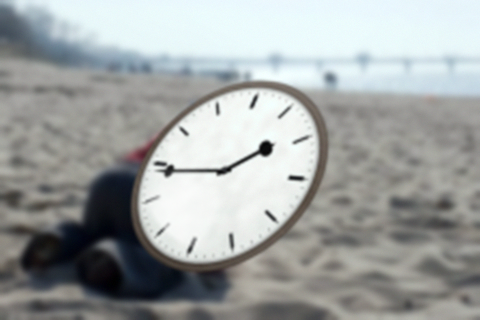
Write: h=1 m=44
